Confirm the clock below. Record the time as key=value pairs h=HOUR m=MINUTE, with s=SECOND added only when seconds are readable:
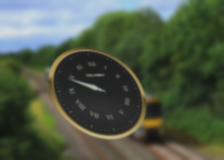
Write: h=9 m=49
